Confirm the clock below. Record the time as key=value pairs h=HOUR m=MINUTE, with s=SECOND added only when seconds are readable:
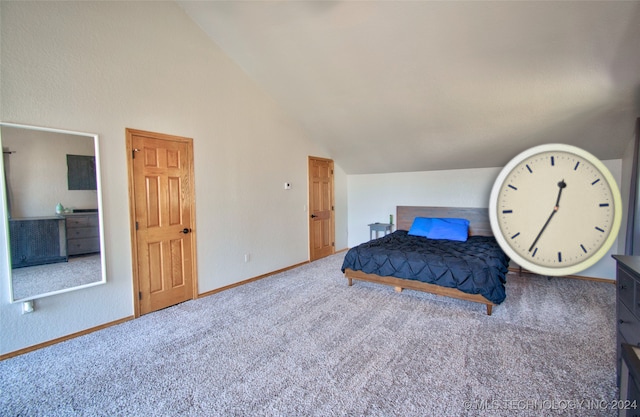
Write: h=12 m=36
